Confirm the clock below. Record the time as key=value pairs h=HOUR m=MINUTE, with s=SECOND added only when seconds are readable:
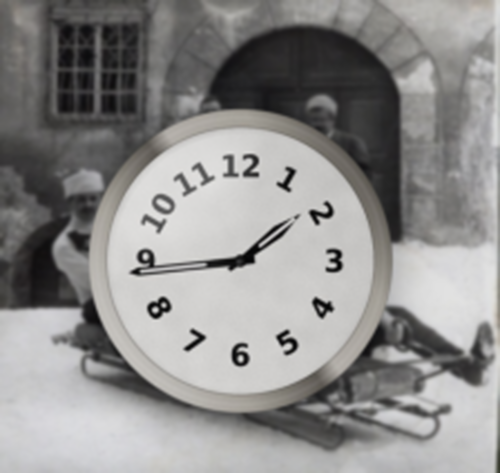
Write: h=1 m=44
